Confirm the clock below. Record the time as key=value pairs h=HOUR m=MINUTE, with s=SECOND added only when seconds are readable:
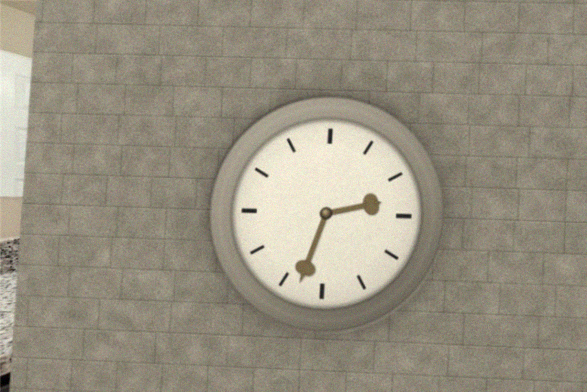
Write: h=2 m=33
